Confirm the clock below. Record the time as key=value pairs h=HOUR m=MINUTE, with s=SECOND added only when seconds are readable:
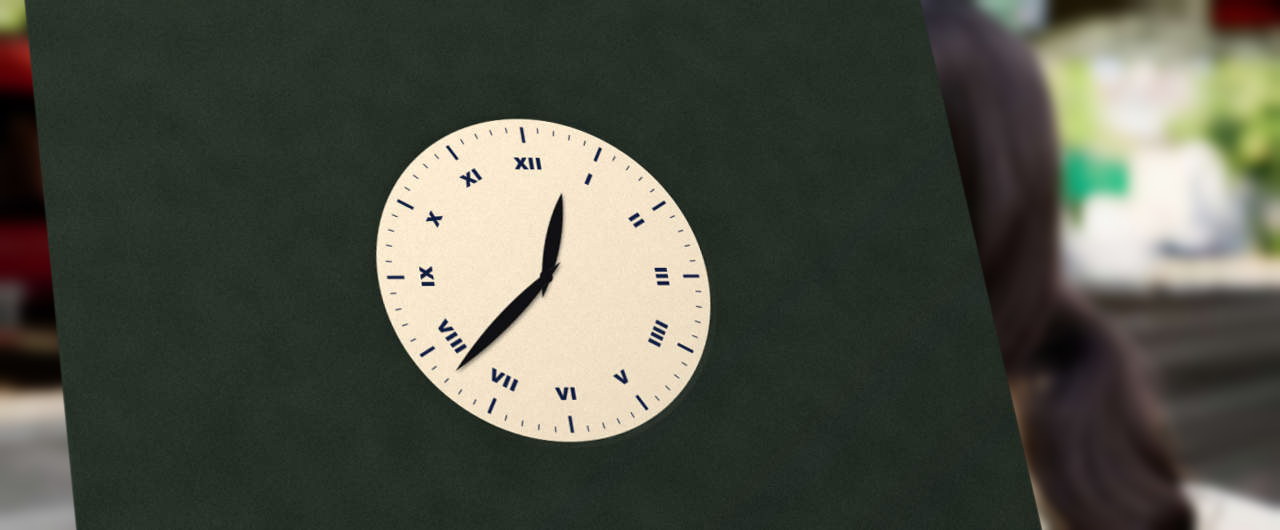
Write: h=12 m=38
